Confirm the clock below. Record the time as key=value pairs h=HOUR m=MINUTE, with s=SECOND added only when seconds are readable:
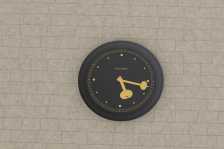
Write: h=5 m=17
